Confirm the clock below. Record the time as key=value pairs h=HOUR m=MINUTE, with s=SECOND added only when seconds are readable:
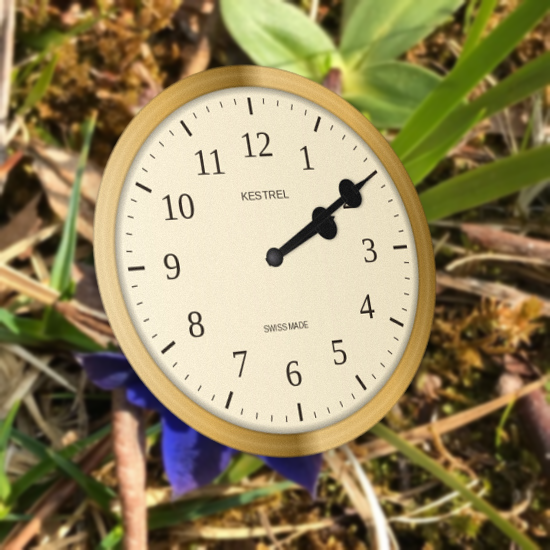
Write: h=2 m=10
